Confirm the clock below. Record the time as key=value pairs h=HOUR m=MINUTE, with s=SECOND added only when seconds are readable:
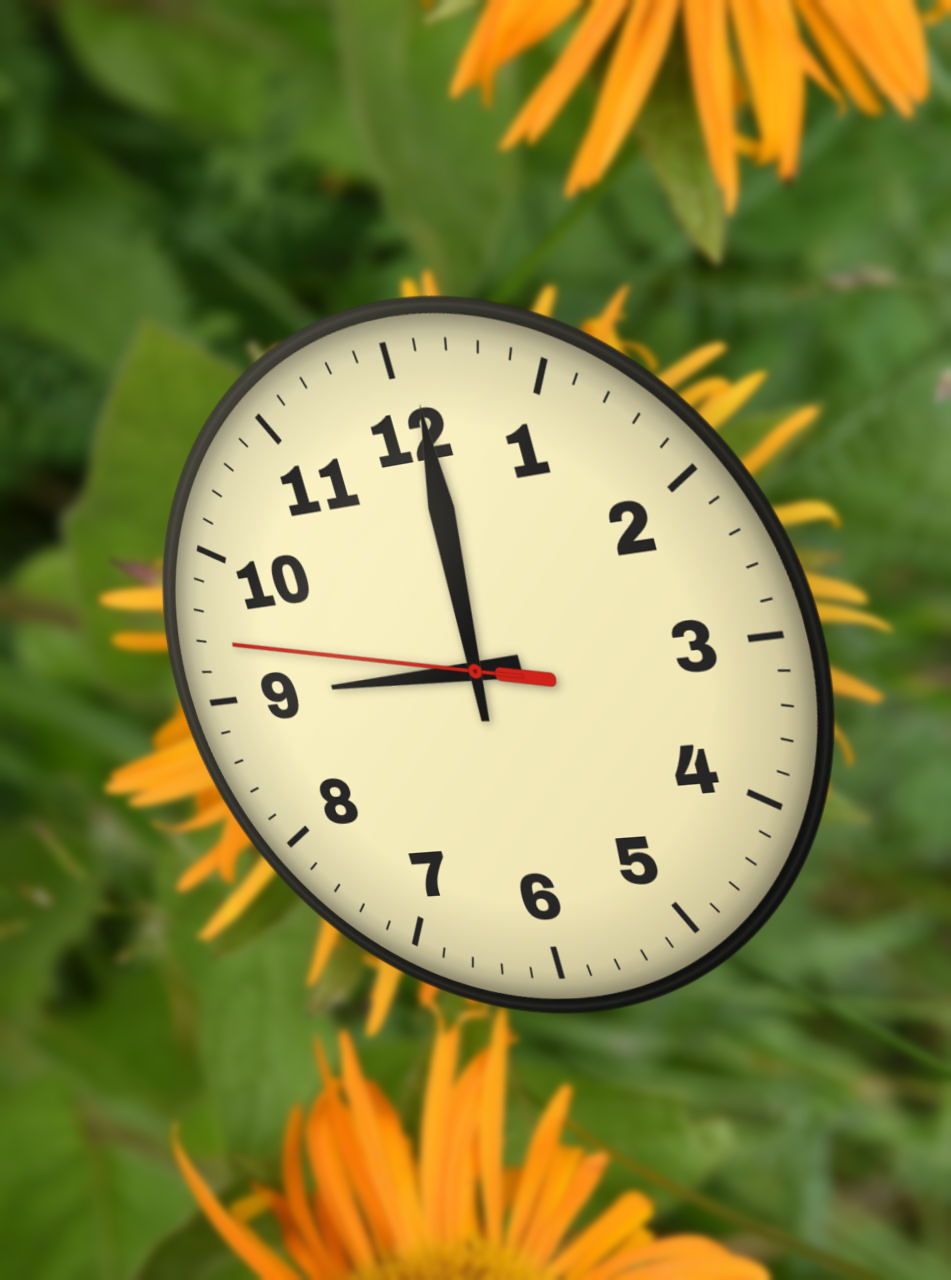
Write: h=9 m=0 s=47
